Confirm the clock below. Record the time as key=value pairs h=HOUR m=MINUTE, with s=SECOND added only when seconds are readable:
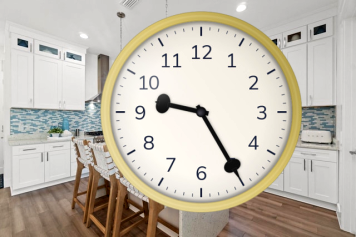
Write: h=9 m=25
